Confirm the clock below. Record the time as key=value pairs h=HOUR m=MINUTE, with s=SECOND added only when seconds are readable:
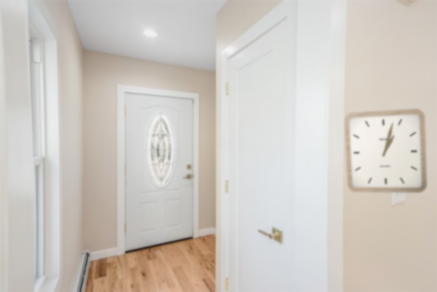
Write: h=1 m=3
